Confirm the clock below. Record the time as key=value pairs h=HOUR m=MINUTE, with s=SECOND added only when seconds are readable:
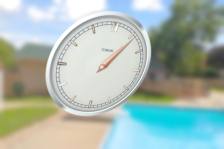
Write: h=1 m=6
